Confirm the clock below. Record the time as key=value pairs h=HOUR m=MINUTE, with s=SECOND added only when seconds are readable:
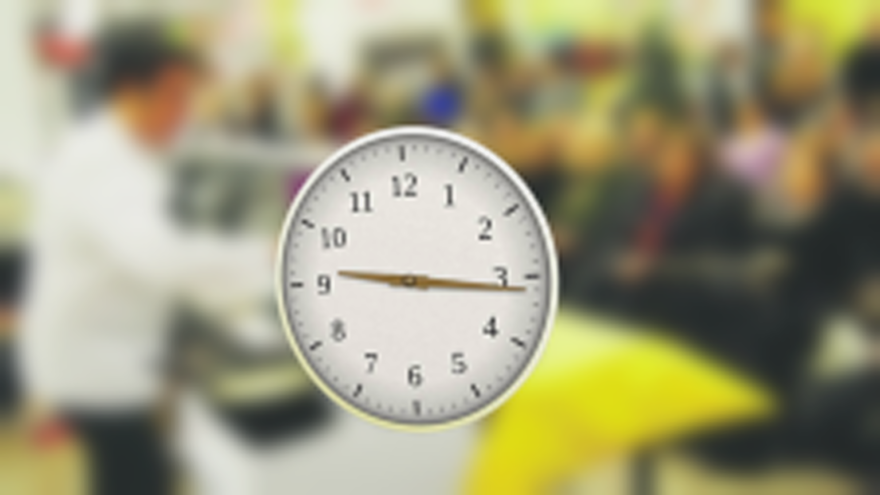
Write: h=9 m=16
